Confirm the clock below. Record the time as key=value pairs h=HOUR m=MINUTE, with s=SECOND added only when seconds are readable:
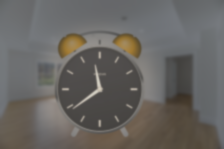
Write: h=11 m=39
